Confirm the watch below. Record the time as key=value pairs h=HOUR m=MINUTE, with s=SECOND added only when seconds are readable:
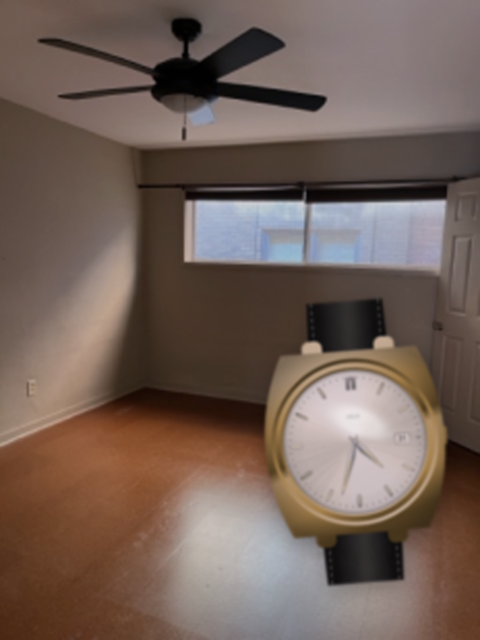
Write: h=4 m=33
